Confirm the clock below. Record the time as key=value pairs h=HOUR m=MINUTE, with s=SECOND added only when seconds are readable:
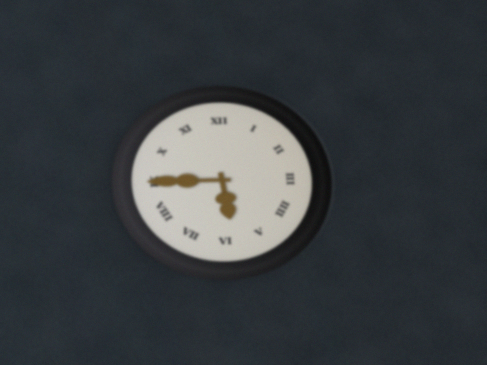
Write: h=5 m=45
